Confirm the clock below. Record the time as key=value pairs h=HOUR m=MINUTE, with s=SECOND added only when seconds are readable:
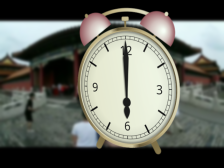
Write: h=6 m=0
